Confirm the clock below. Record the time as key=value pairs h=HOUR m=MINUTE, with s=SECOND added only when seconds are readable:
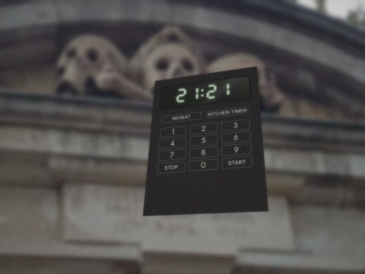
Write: h=21 m=21
